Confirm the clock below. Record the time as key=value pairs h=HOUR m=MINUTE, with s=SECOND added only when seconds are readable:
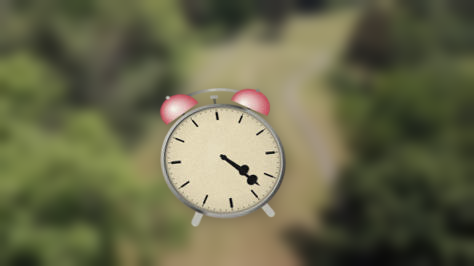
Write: h=4 m=23
